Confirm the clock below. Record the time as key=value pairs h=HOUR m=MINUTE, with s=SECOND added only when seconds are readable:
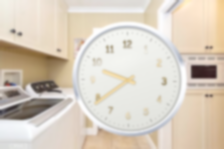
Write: h=9 m=39
